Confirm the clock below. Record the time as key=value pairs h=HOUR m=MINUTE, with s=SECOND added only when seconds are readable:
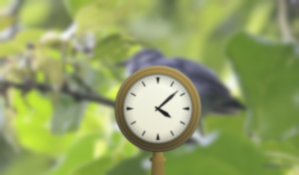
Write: h=4 m=8
